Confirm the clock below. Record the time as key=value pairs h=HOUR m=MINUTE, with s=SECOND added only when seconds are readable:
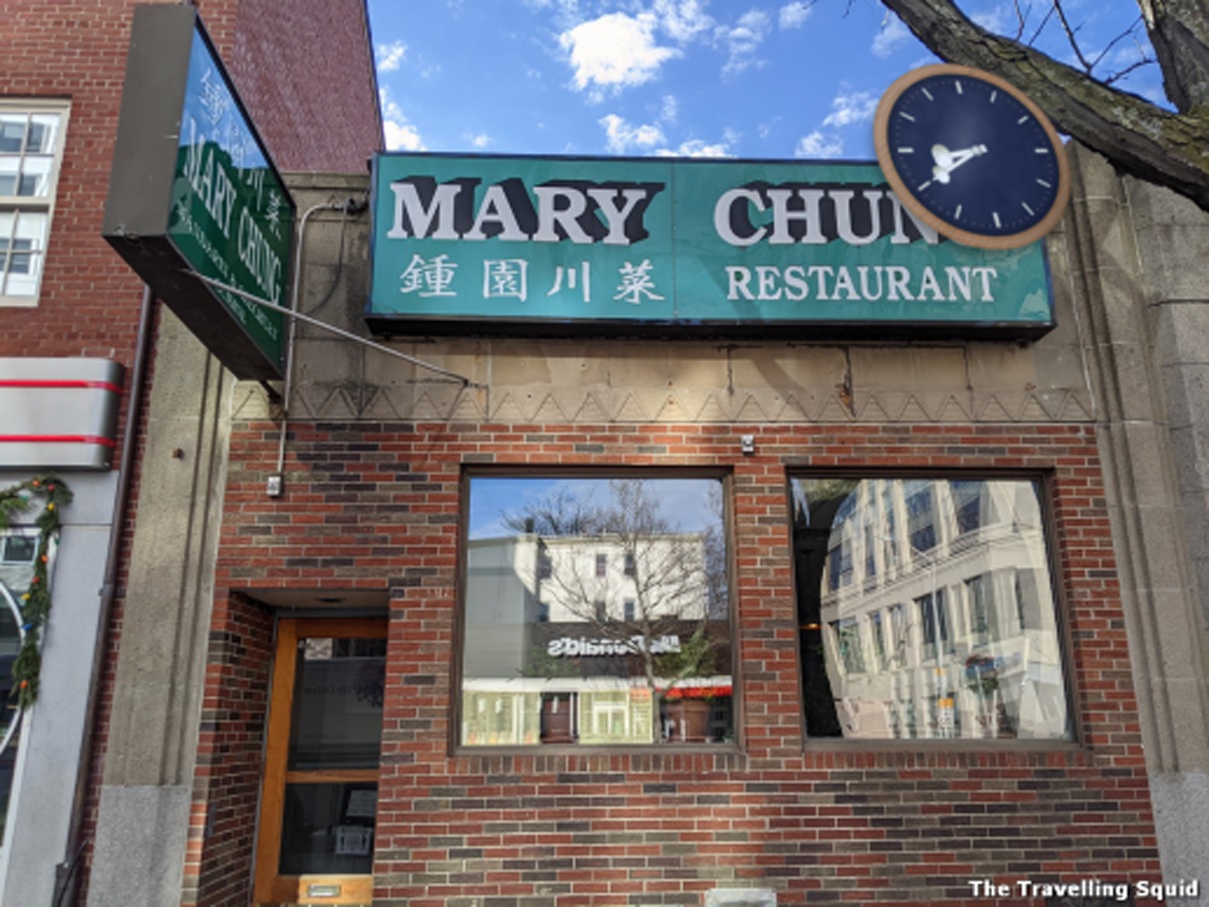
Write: h=8 m=40
